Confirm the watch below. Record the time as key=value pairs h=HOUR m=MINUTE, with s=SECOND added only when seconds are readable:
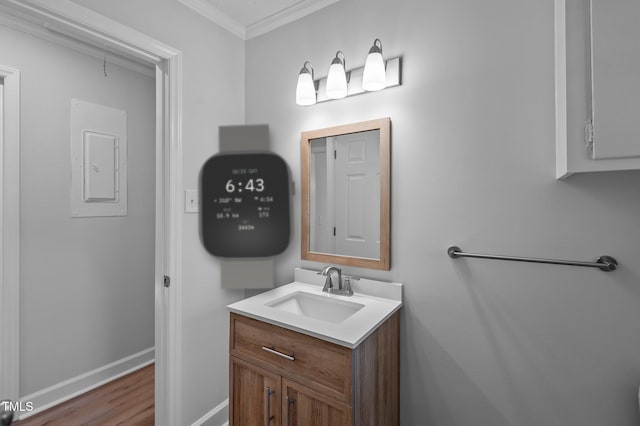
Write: h=6 m=43
